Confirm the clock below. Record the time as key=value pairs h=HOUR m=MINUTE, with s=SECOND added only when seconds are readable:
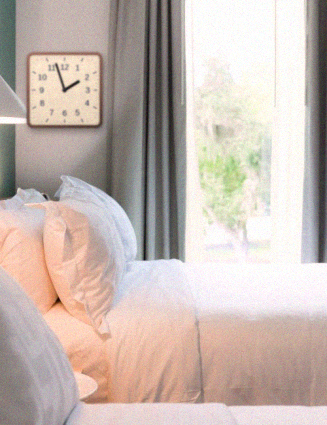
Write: h=1 m=57
